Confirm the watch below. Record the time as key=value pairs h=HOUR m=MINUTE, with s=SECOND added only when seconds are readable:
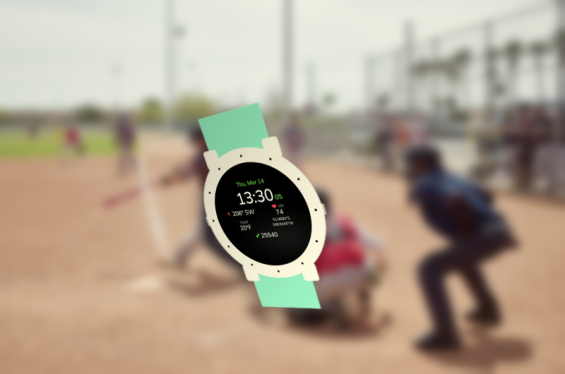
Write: h=13 m=30
